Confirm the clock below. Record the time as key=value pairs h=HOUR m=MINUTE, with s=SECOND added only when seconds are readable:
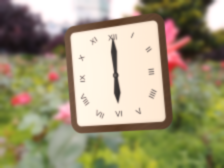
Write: h=6 m=0
